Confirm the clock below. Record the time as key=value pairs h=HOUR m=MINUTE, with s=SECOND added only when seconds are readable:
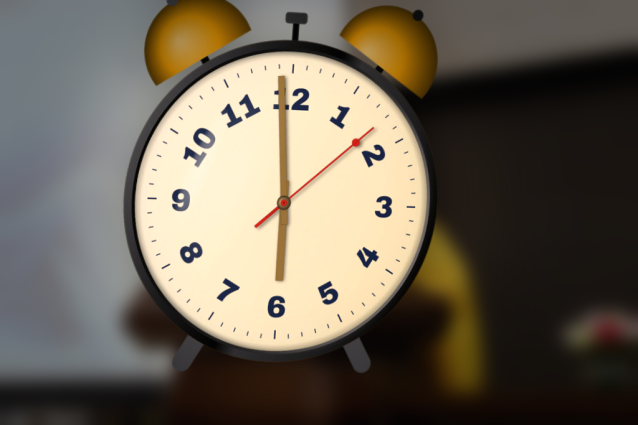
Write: h=5 m=59 s=8
